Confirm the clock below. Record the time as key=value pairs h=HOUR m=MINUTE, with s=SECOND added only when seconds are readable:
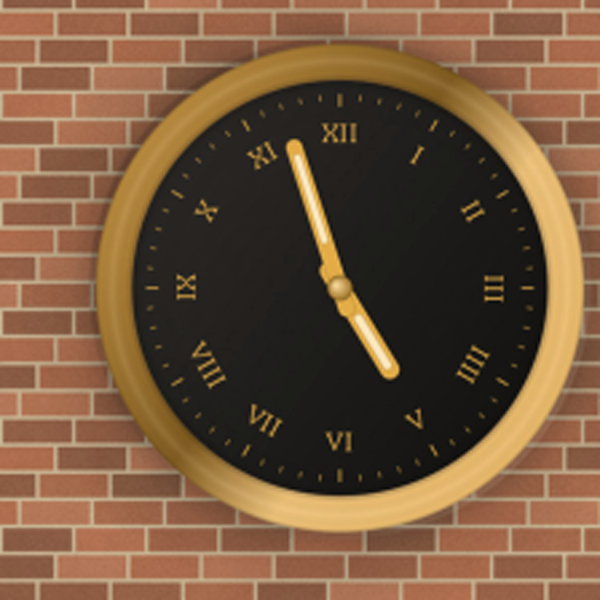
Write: h=4 m=57
